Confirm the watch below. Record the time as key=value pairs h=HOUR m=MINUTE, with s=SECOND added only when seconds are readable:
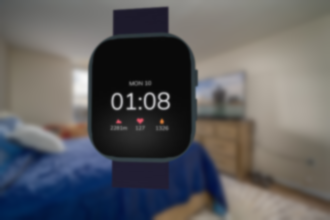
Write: h=1 m=8
